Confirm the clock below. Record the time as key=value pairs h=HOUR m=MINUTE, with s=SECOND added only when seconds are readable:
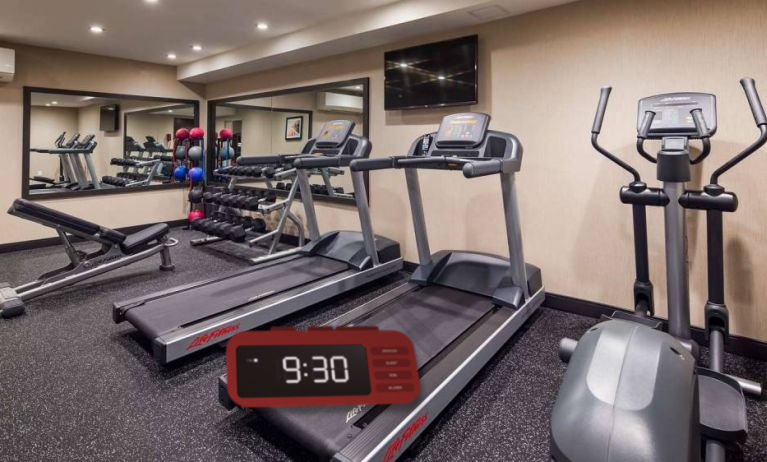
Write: h=9 m=30
